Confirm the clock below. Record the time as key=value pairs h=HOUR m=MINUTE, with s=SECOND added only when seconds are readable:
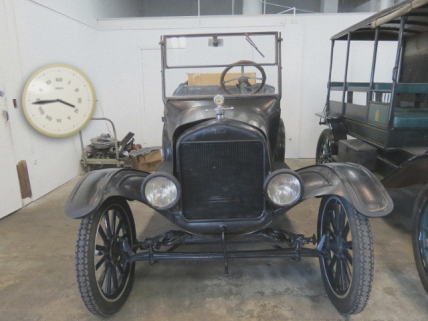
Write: h=3 m=44
